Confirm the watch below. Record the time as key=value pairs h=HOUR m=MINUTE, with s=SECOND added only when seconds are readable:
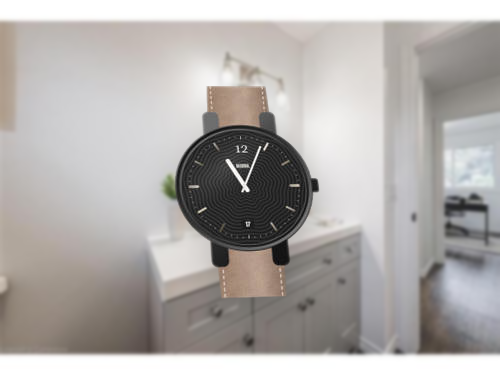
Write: h=11 m=4
